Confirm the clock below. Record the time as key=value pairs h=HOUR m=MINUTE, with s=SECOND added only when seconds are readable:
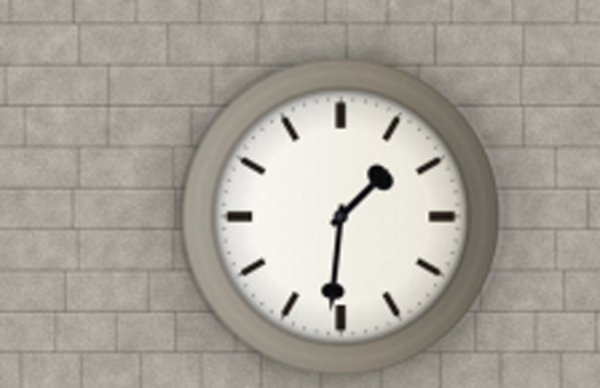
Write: h=1 m=31
